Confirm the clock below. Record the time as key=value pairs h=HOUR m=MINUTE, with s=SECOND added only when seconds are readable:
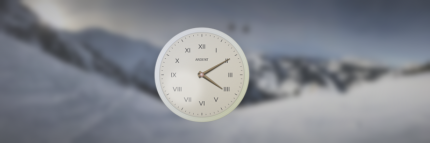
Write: h=4 m=10
